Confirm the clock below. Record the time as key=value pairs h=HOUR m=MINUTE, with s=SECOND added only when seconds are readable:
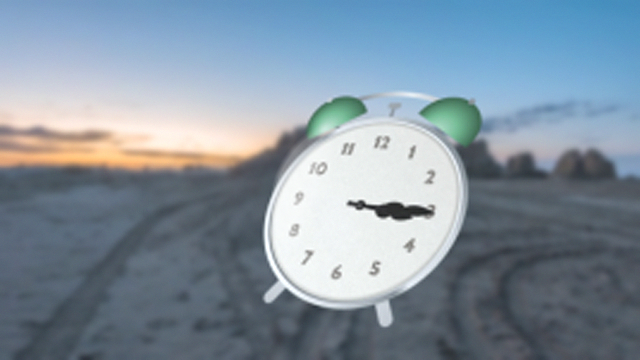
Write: h=3 m=15
